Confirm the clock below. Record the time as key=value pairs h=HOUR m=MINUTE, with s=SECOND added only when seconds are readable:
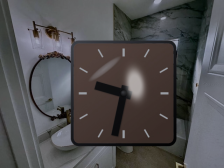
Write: h=9 m=32
